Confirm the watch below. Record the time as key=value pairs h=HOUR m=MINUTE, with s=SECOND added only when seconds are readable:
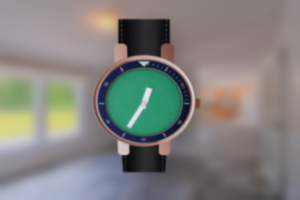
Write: h=12 m=35
